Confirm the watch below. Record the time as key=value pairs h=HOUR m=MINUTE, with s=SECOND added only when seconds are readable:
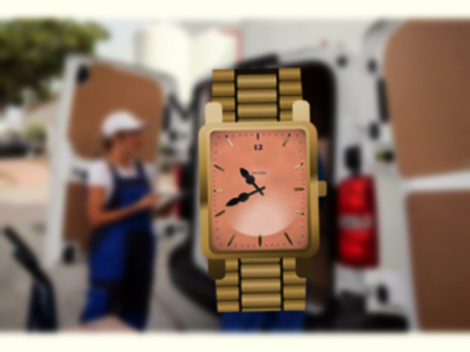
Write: h=10 m=41
